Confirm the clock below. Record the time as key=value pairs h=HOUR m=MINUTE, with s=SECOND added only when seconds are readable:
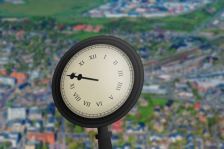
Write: h=9 m=49
